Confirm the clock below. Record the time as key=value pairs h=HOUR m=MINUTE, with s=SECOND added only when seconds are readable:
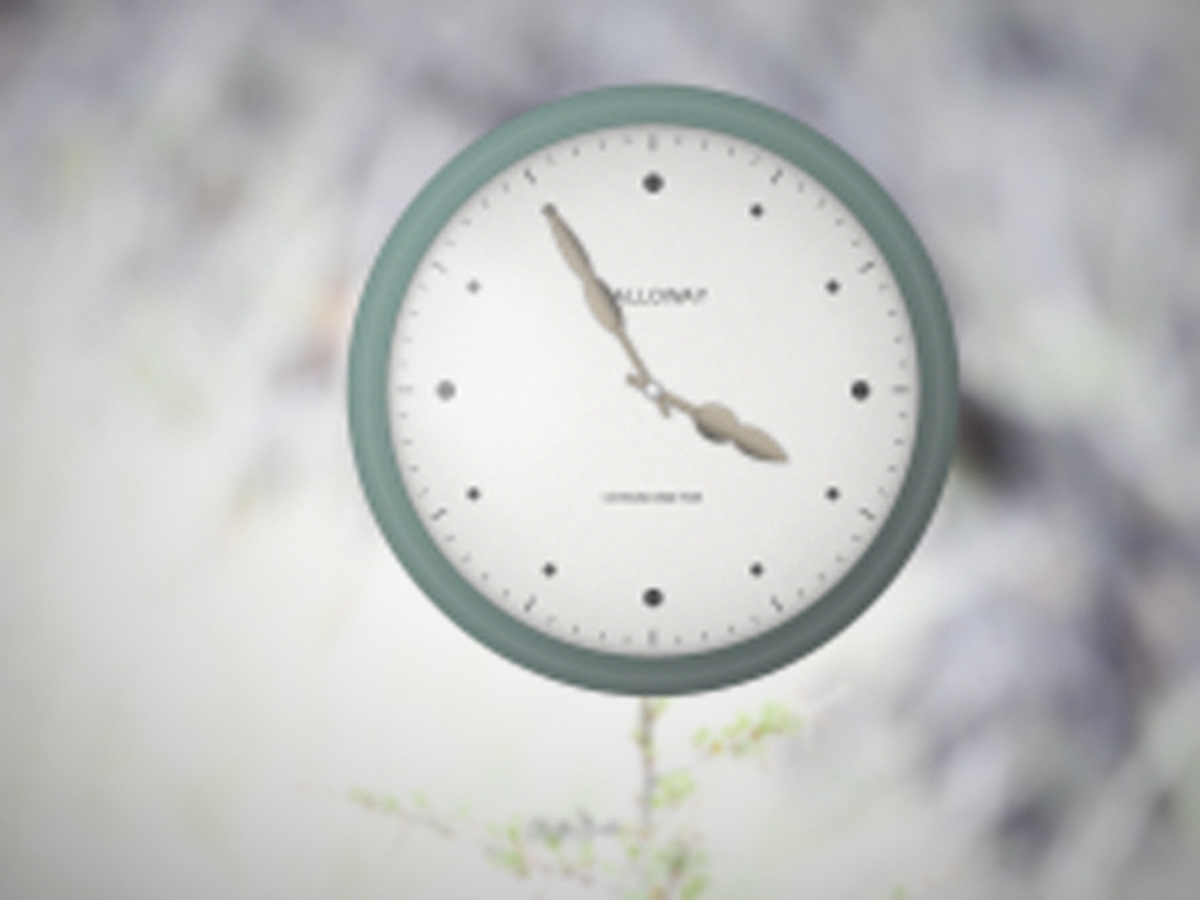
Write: h=3 m=55
